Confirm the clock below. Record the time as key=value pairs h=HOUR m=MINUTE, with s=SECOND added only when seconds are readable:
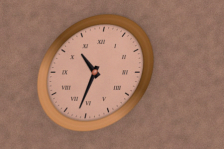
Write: h=10 m=32
